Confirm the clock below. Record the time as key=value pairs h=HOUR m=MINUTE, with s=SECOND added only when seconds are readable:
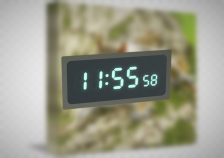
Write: h=11 m=55 s=58
